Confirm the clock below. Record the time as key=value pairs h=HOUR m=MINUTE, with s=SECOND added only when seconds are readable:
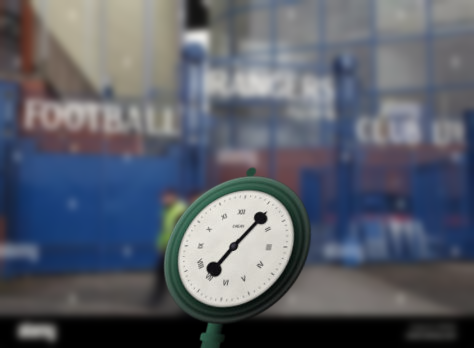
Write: h=7 m=6
